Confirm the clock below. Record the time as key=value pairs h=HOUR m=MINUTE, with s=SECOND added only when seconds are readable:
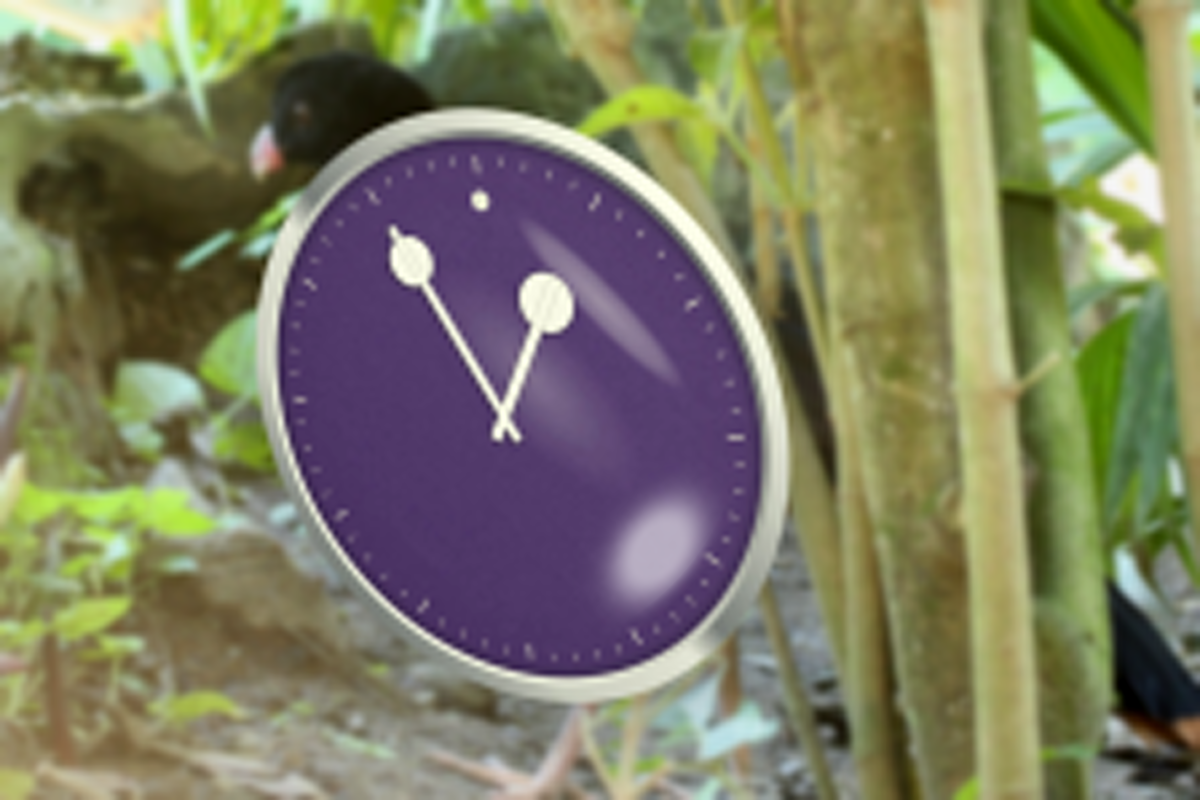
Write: h=12 m=55
